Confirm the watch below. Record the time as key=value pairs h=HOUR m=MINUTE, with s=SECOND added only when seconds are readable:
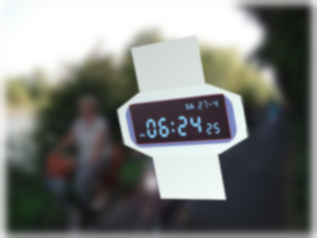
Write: h=6 m=24
